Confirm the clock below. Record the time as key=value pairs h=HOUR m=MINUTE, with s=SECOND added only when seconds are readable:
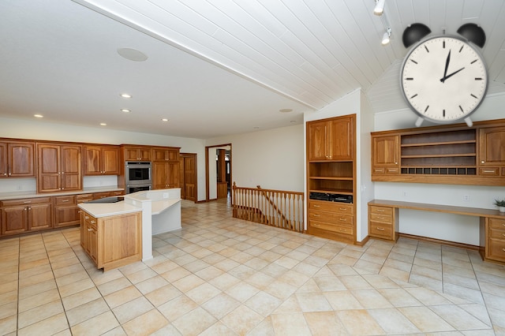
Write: h=2 m=2
